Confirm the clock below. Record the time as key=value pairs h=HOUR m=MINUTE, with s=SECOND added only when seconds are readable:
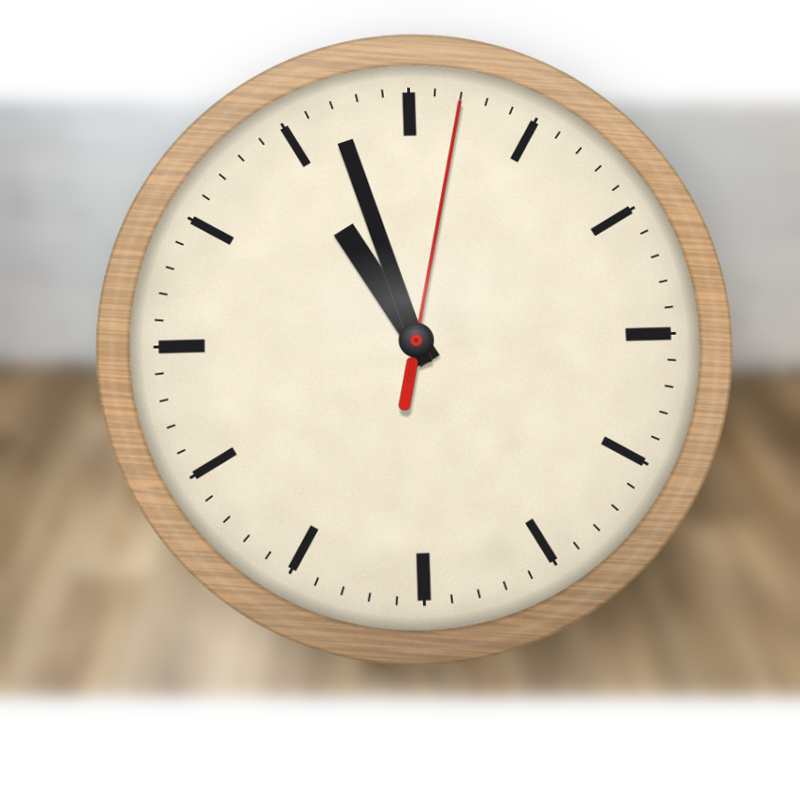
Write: h=10 m=57 s=2
